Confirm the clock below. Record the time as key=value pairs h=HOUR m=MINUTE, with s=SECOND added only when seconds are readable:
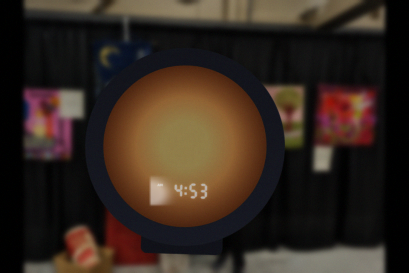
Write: h=4 m=53
